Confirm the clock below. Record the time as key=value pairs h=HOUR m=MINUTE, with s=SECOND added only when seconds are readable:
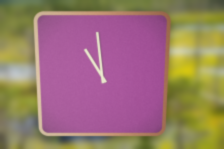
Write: h=10 m=59
